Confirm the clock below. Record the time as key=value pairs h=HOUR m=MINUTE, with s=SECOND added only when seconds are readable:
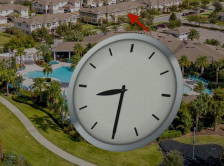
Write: h=8 m=30
